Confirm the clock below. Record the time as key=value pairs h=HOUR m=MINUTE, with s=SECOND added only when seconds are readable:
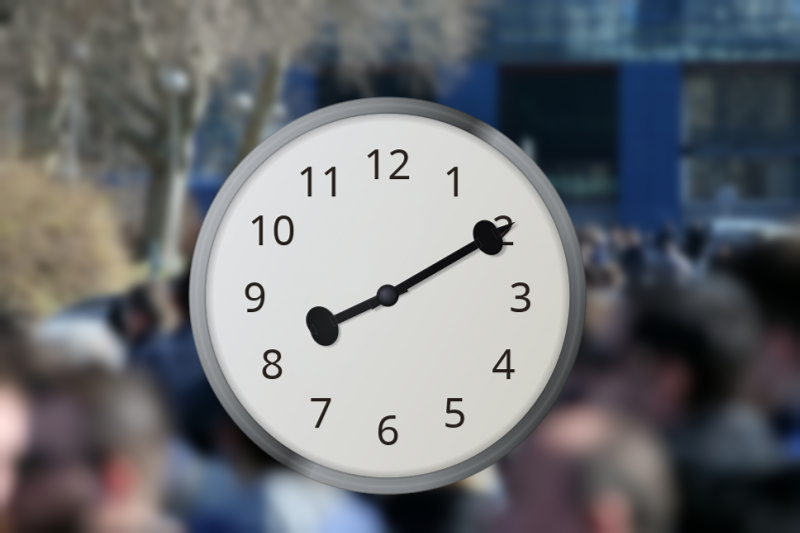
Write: h=8 m=10
